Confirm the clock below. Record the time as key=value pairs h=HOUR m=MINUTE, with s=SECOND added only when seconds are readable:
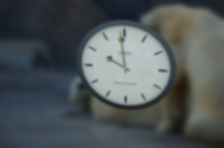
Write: h=9 m=59
